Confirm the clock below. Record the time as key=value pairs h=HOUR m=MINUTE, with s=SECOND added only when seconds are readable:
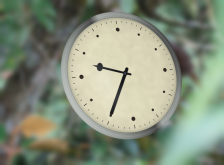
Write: h=9 m=35
